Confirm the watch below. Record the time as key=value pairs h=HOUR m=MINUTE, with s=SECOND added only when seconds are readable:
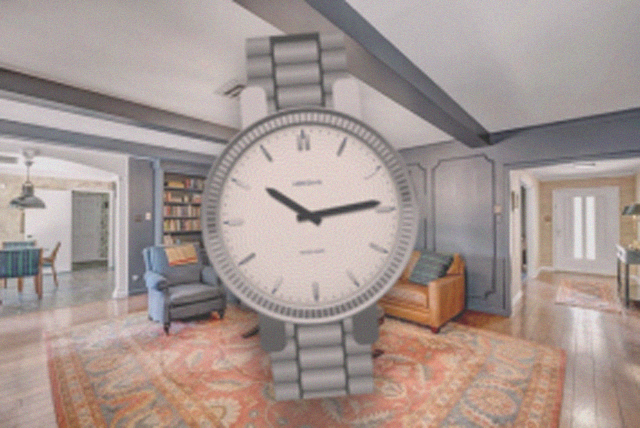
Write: h=10 m=14
